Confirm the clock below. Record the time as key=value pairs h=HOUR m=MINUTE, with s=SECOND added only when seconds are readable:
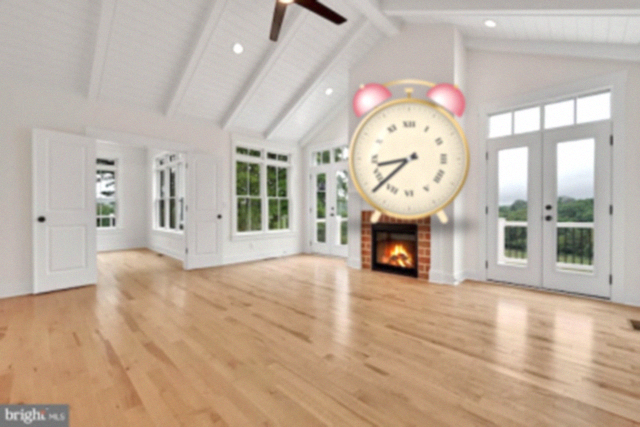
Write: h=8 m=38
